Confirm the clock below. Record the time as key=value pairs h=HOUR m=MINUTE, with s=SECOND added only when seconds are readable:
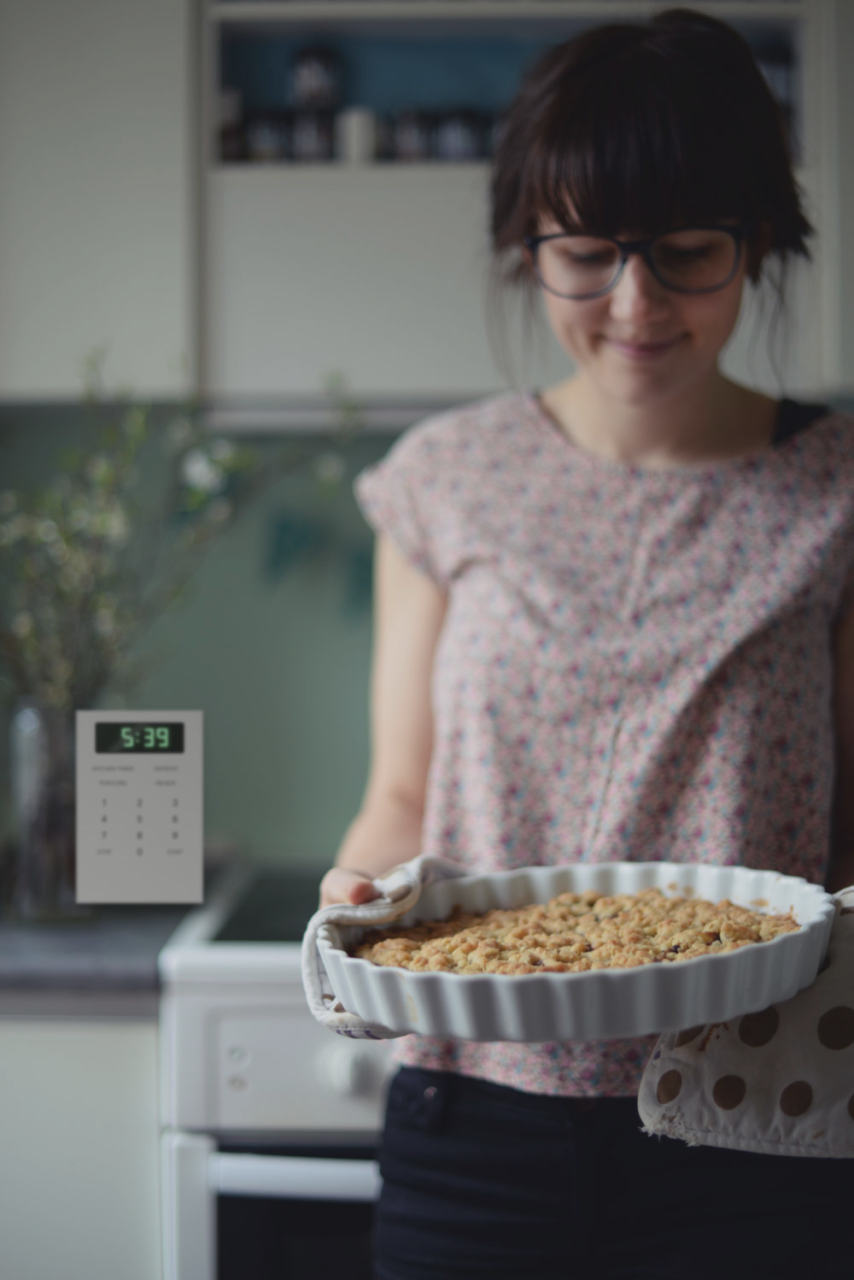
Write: h=5 m=39
